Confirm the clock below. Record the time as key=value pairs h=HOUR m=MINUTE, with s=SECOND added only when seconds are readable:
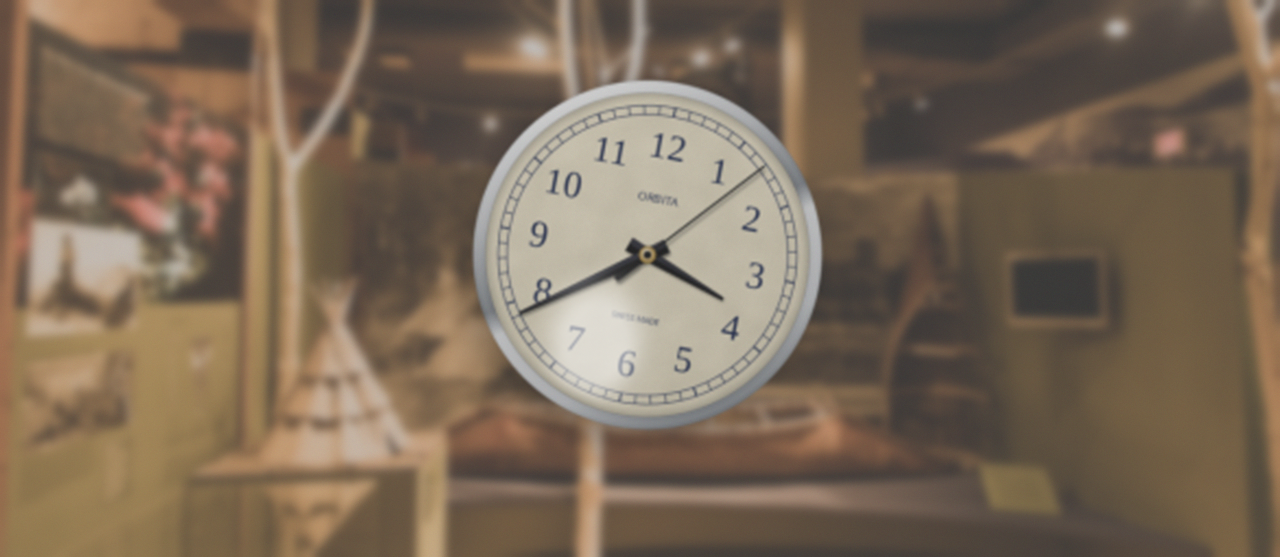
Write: h=3 m=39 s=7
